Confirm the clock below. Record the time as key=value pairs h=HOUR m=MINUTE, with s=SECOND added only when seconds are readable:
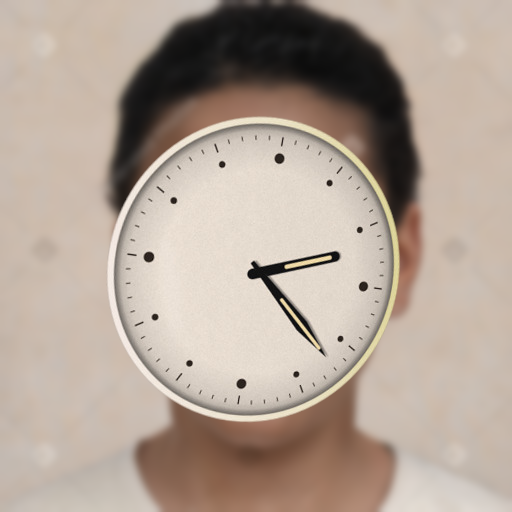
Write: h=2 m=22
